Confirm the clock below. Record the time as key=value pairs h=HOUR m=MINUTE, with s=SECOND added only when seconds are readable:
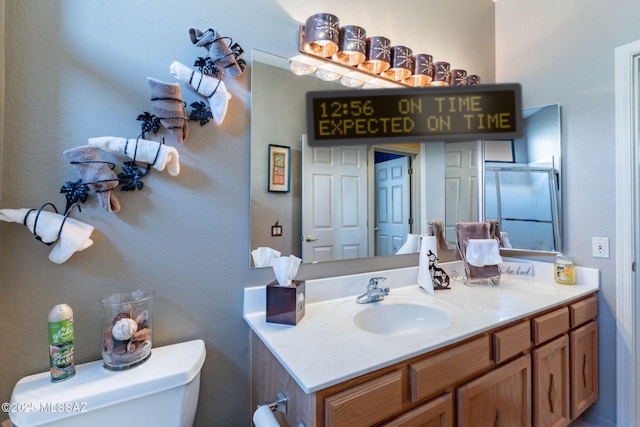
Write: h=12 m=56
